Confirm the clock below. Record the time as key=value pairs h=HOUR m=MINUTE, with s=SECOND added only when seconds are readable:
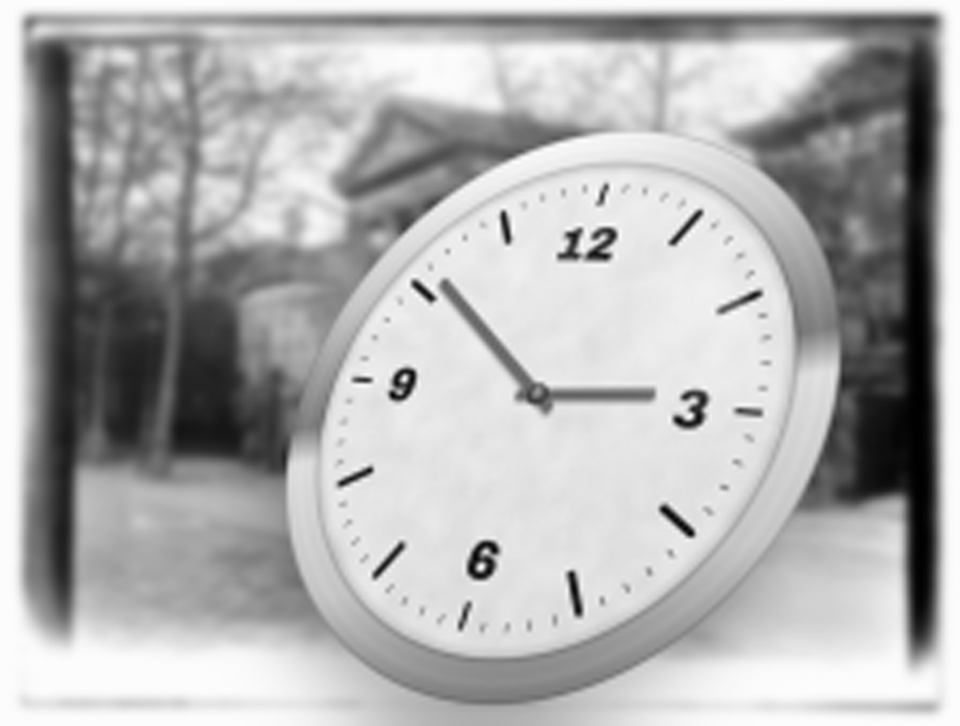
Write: h=2 m=51
